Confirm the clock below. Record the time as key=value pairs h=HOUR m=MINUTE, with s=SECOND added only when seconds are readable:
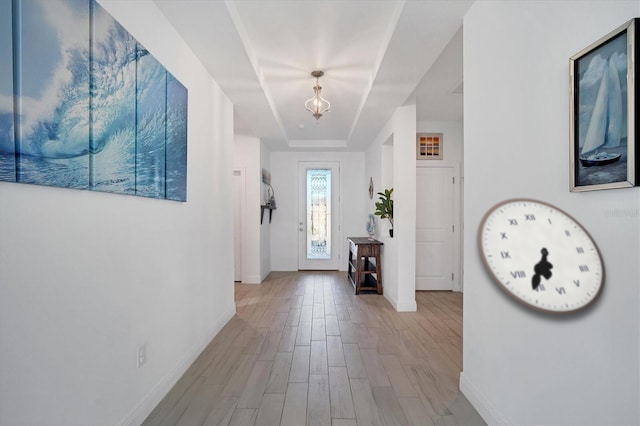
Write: h=6 m=36
